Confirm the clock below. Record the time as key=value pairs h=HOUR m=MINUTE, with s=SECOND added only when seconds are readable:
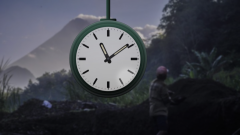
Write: h=11 m=9
